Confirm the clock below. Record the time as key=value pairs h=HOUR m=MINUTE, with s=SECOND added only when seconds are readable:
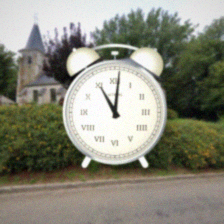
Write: h=11 m=1
